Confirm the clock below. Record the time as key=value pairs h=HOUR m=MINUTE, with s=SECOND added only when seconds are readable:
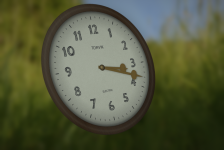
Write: h=3 m=18
